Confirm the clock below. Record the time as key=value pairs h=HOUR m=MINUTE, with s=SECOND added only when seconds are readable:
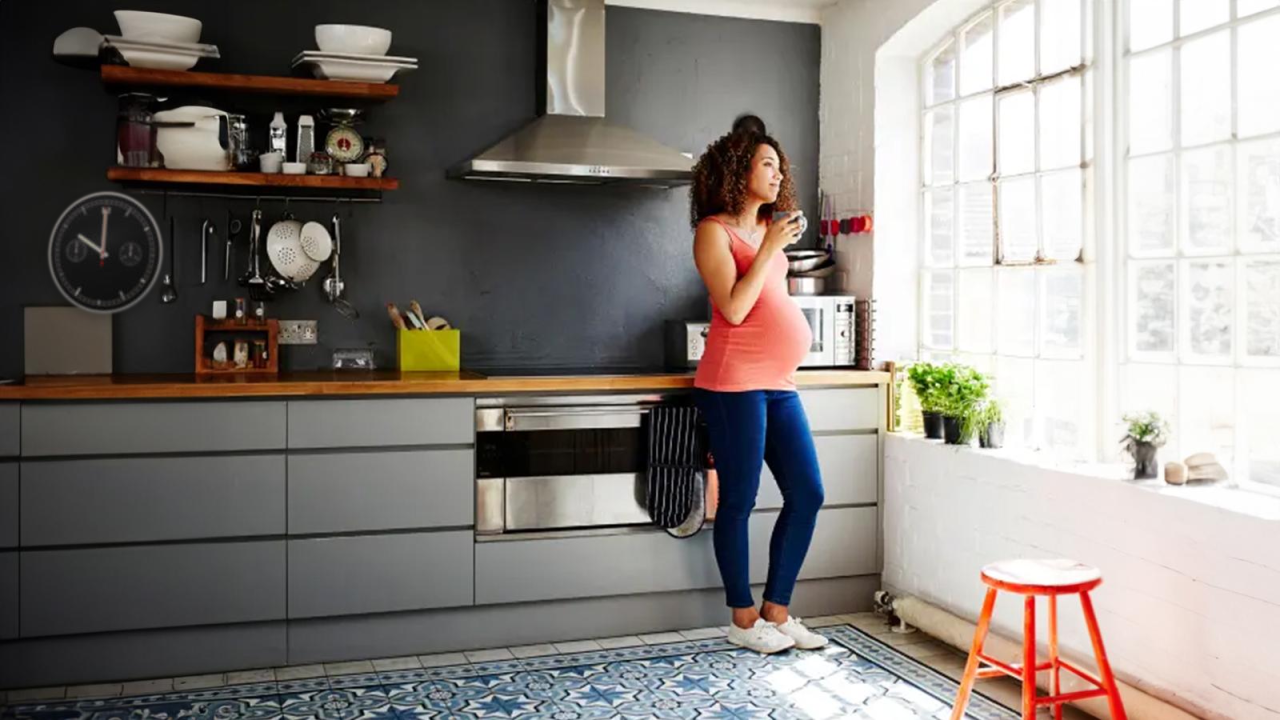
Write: h=10 m=0
